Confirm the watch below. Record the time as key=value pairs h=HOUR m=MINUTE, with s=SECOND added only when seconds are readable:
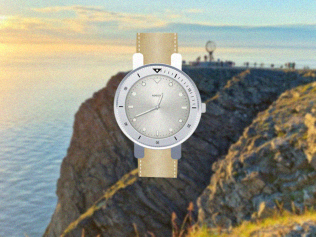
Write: h=12 m=41
